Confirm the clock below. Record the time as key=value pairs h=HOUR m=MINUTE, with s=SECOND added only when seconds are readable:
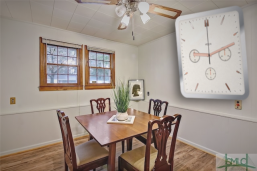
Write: h=9 m=12
